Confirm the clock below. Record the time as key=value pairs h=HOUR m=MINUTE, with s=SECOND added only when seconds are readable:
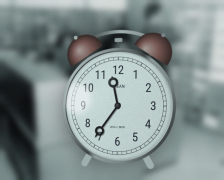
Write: h=11 m=36
